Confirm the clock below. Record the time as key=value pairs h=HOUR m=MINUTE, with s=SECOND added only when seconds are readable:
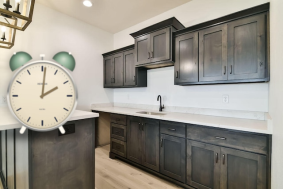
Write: h=2 m=1
